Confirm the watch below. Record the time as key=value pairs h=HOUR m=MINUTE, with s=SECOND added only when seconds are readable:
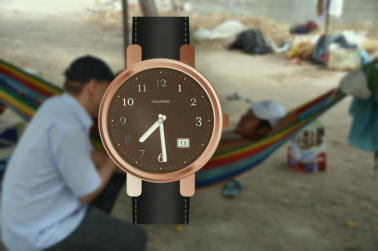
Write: h=7 m=29
